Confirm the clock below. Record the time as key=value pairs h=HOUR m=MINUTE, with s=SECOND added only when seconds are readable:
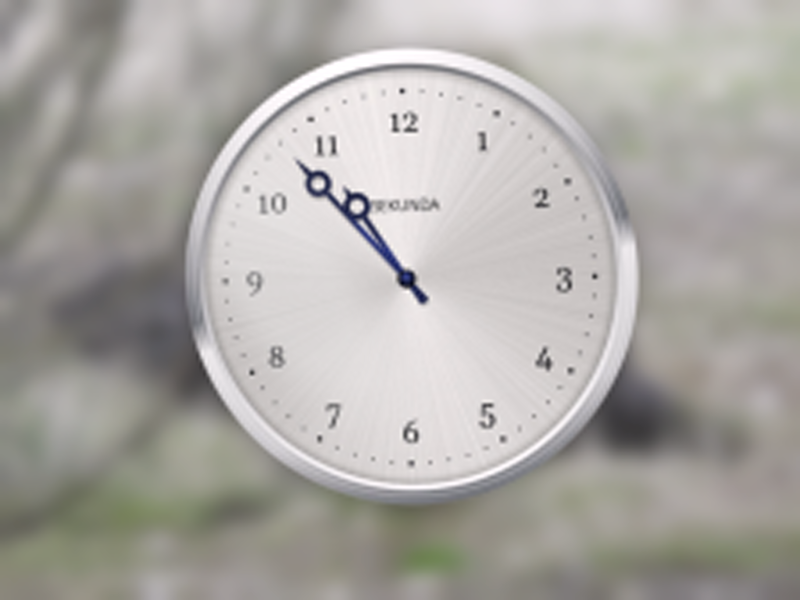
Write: h=10 m=53
